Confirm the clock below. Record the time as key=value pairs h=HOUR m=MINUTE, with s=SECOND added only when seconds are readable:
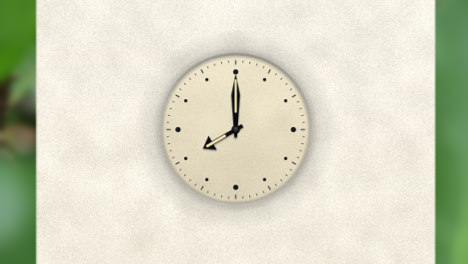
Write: h=8 m=0
